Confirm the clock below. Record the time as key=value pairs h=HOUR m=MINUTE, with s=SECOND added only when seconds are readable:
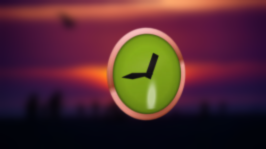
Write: h=12 m=44
